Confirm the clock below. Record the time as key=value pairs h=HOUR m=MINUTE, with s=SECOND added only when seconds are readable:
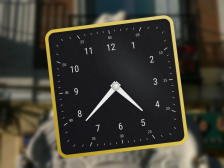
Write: h=4 m=38
